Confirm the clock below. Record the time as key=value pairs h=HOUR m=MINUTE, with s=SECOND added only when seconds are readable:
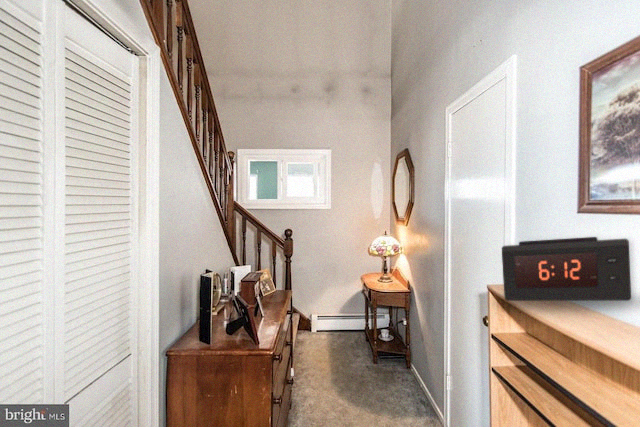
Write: h=6 m=12
